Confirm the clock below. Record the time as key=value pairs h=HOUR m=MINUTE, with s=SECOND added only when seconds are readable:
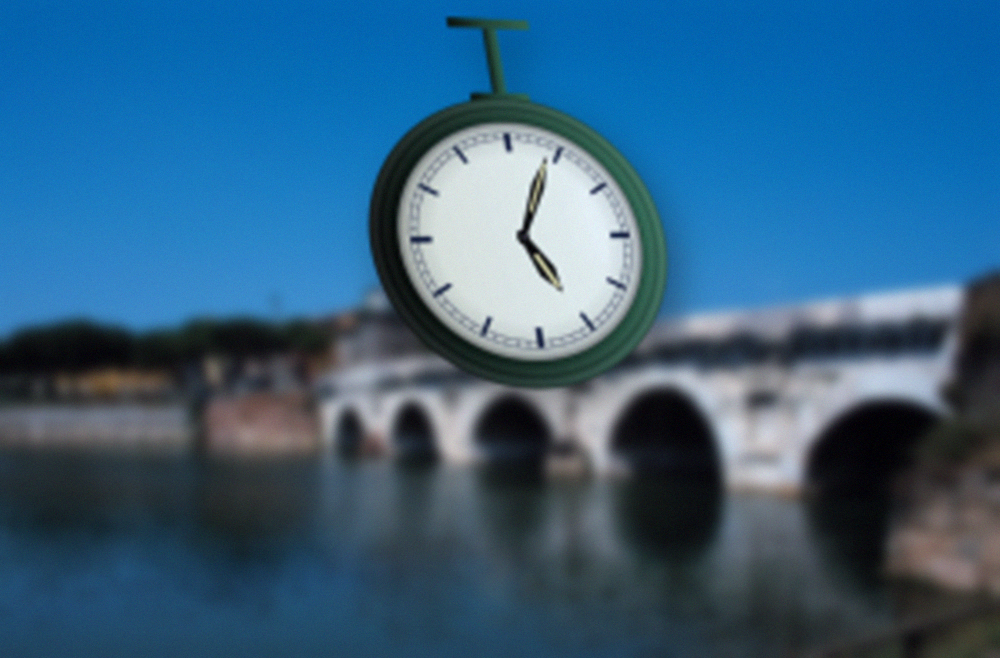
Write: h=5 m=4
